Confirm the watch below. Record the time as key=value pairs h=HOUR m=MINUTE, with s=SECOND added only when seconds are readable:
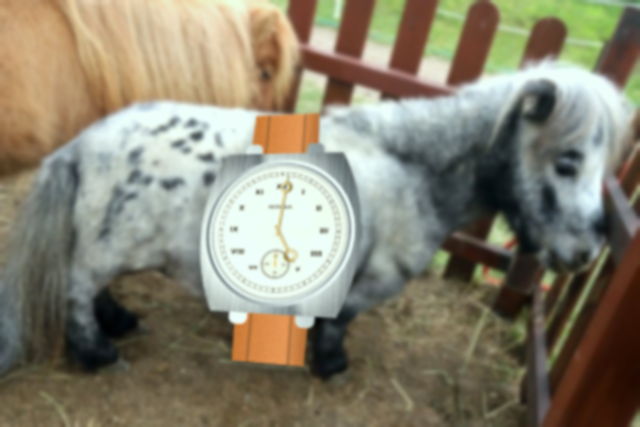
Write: h=5 m=1
